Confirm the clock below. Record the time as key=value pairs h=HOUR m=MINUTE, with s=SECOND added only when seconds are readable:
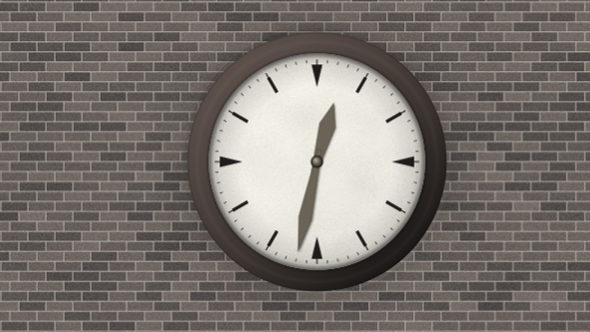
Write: h=12 m=32
